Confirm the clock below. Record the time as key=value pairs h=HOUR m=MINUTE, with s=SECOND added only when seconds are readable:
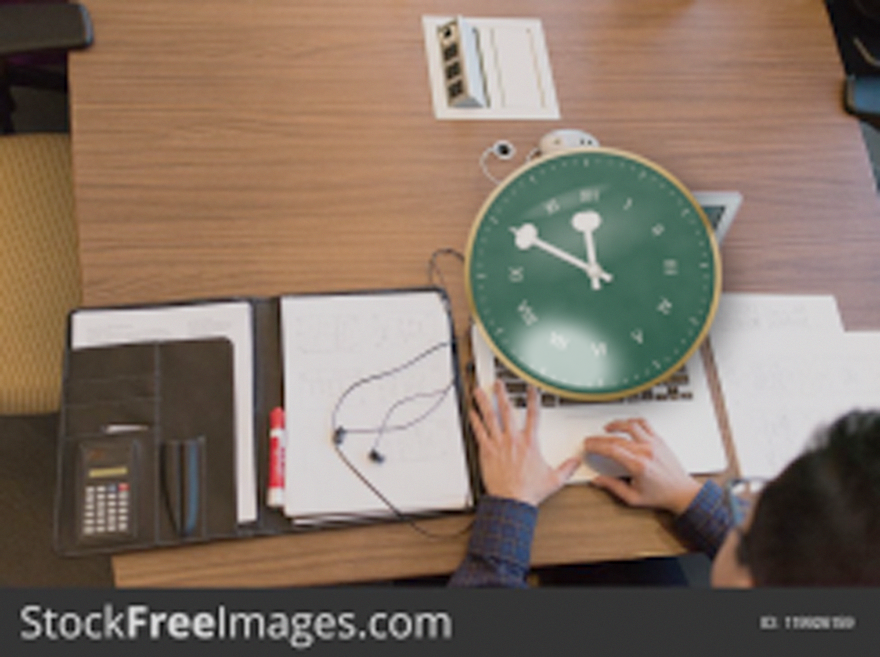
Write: h=11 m=50
